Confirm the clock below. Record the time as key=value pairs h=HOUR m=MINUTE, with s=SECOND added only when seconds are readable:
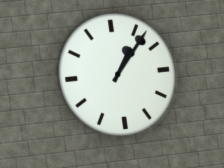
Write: h=1 m=7
